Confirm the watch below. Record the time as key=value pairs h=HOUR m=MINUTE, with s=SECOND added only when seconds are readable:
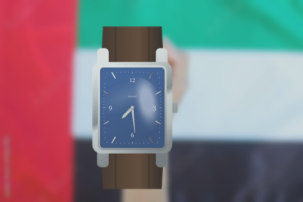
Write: h=7 m=29
